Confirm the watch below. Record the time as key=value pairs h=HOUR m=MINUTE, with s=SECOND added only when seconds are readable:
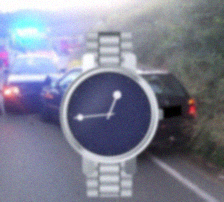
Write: h=12 m=44
